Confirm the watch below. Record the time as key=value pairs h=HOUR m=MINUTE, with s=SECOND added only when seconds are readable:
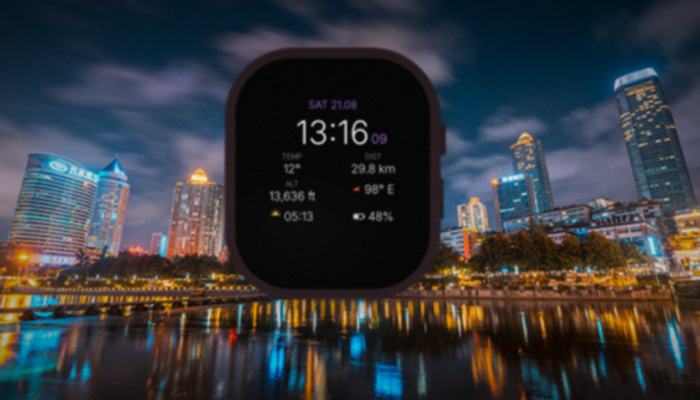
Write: h=13 m=16 s=9
